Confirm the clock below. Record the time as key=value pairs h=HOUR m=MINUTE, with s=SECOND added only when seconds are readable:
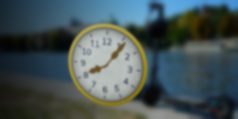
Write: h=8 m=6
